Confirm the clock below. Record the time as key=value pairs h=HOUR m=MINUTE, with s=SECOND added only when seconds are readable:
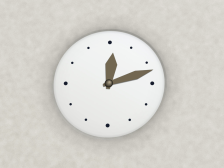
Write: h=12 m=12
